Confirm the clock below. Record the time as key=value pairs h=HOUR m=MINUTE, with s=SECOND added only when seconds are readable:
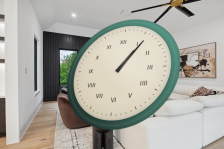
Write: h=1 m=6
